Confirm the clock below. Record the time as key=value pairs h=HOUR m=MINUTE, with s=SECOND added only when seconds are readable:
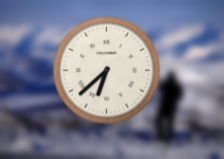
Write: h=6 m=38
